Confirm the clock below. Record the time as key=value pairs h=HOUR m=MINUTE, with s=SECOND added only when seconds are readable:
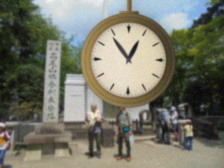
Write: h=12 m=54
